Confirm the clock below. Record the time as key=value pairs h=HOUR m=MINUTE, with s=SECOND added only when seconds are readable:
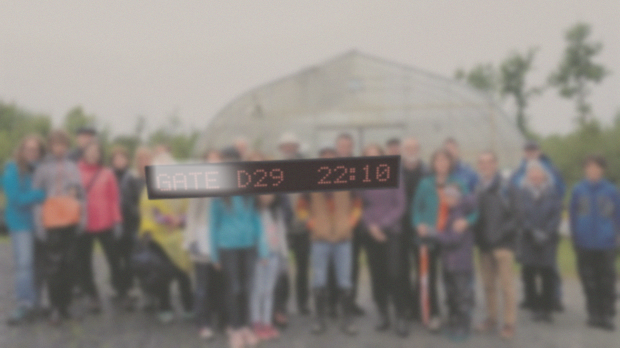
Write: h=22 m=10
